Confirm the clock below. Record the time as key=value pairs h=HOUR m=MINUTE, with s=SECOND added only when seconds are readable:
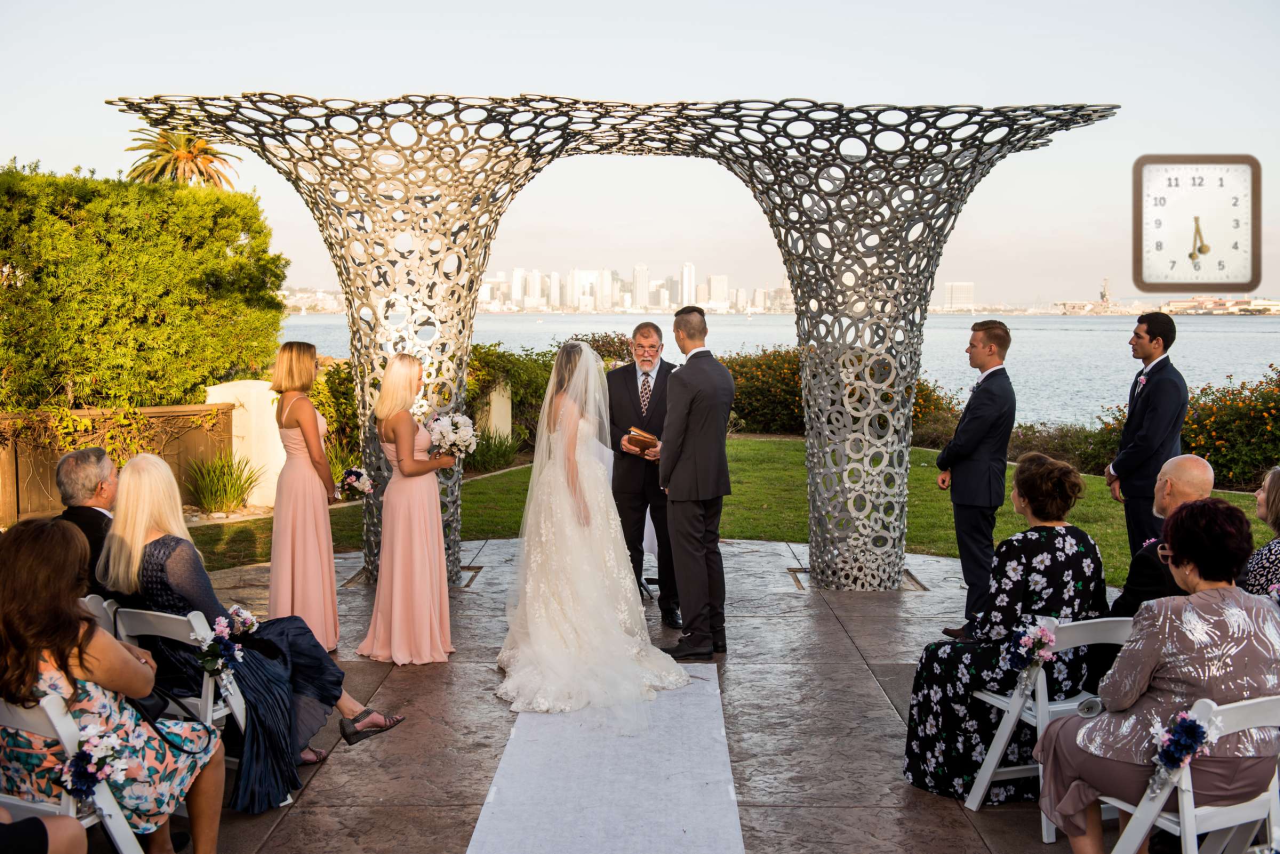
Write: h=5 m=31
